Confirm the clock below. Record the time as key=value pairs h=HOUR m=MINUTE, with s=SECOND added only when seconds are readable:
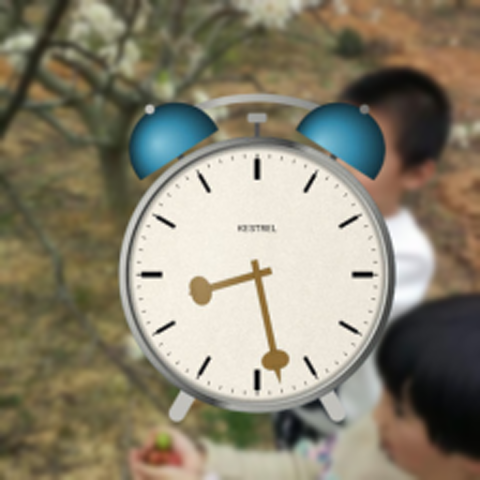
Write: h=8 m=28
